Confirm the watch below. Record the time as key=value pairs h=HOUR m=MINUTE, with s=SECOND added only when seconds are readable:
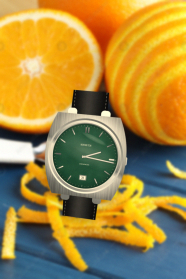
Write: h=2 m=16
